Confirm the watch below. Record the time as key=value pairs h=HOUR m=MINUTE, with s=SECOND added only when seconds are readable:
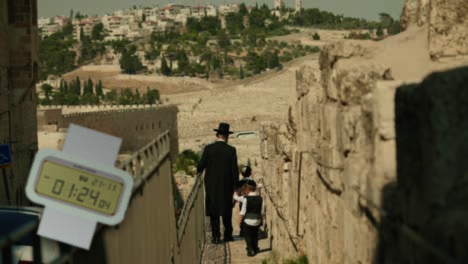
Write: h=1 m=24
